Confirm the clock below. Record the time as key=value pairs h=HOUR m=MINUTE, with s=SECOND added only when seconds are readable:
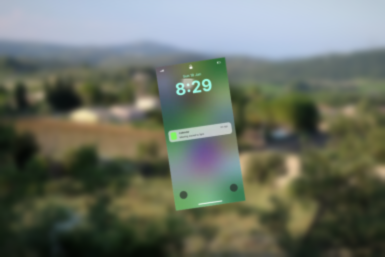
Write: h=8 m=29
